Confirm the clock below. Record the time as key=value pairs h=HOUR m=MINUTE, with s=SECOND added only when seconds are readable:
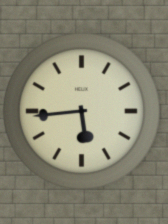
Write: h=5 m=44
